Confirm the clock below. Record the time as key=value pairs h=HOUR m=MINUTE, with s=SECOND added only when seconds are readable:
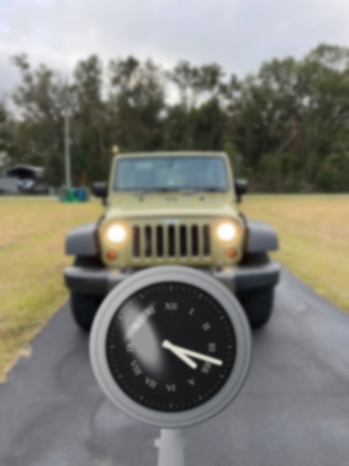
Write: h=4 m=18
